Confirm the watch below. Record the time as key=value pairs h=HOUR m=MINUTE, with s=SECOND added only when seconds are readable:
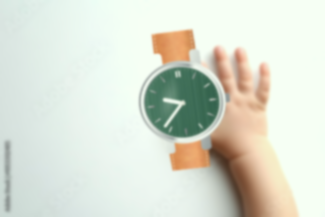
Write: h=9 m=37
